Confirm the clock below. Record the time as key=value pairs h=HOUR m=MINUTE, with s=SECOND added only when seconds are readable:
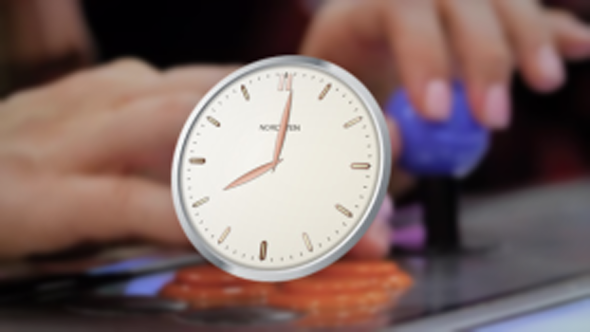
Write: h=8 m=1
